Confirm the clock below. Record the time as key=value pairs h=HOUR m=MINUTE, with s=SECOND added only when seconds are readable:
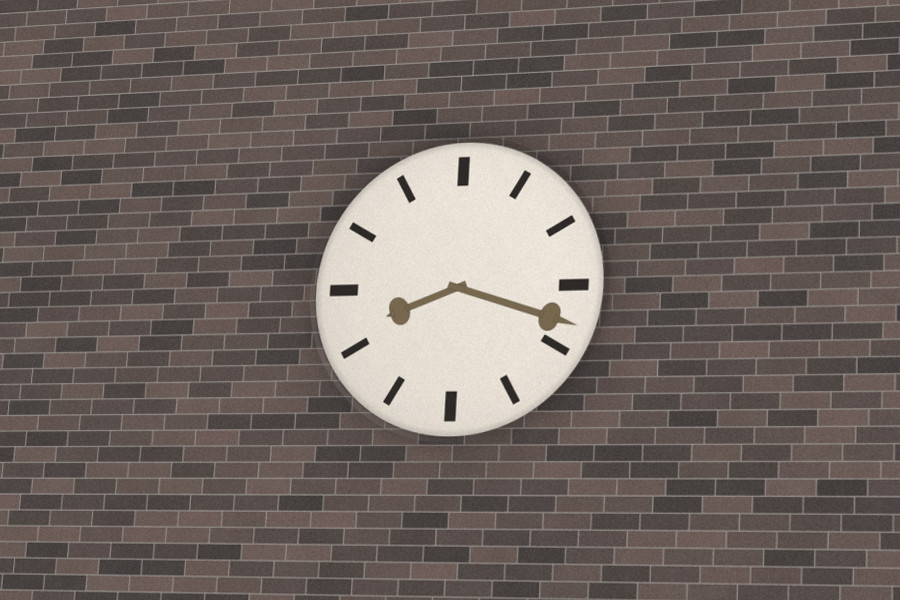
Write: h=8 m=18
